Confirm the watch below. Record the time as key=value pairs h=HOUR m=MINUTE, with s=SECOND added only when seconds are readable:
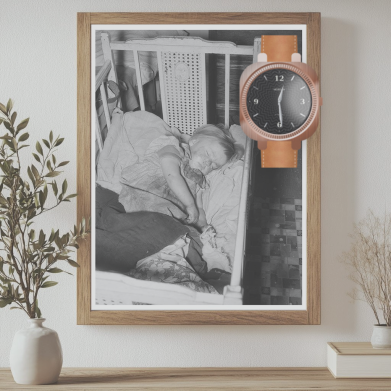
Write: h=12 m=29
